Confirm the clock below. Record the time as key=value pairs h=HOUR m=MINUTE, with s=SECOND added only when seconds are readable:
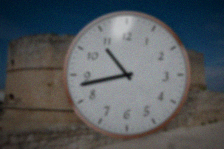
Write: h=10 m=43
